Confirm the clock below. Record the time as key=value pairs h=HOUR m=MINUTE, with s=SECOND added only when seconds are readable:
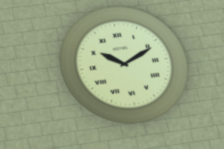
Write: h=10 m=11
